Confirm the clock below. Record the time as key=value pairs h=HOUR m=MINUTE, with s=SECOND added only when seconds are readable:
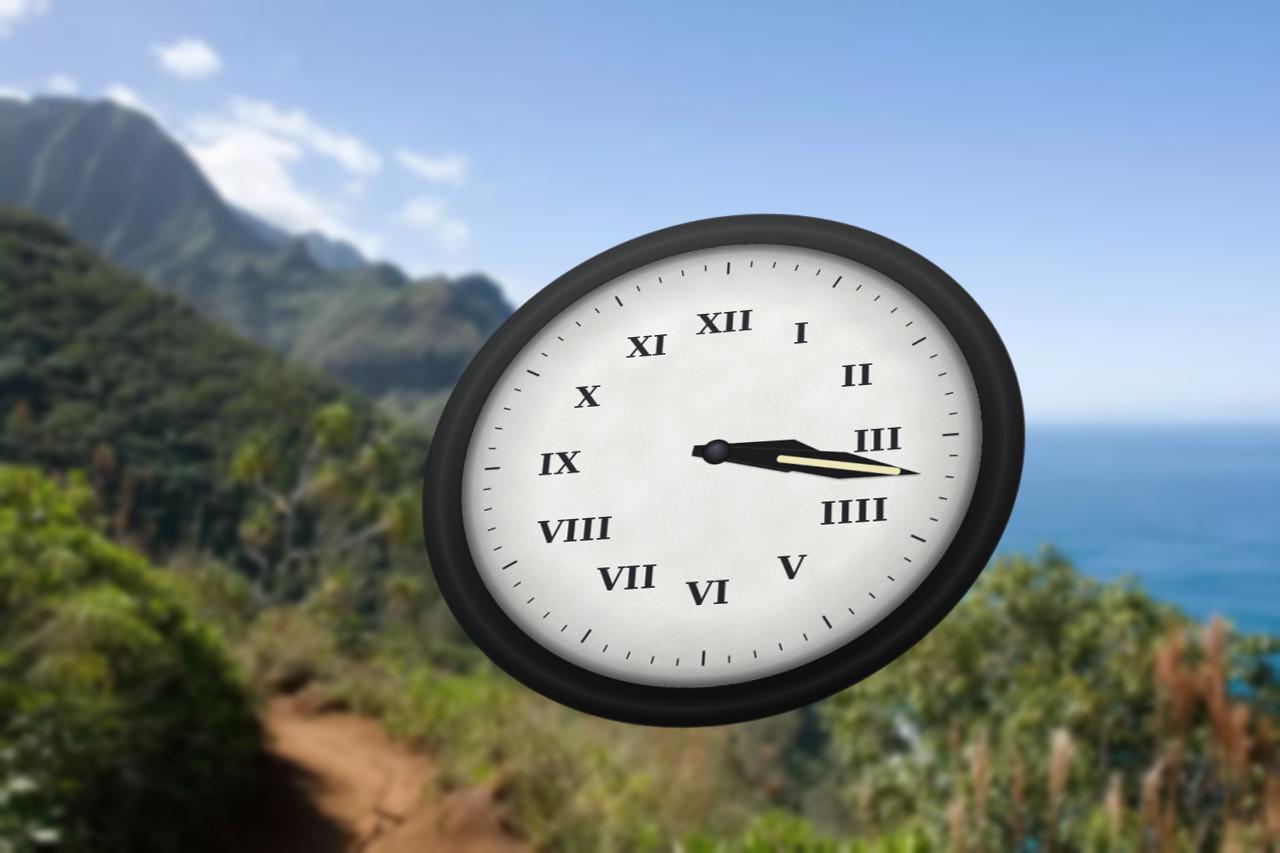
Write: h=3 m=17
